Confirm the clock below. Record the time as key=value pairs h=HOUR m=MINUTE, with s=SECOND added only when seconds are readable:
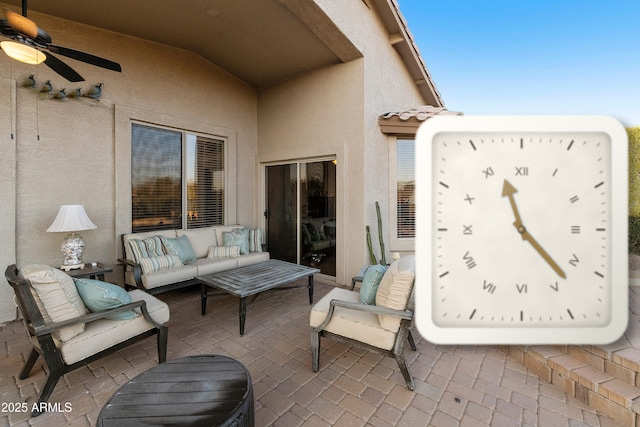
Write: h=11 m=23
